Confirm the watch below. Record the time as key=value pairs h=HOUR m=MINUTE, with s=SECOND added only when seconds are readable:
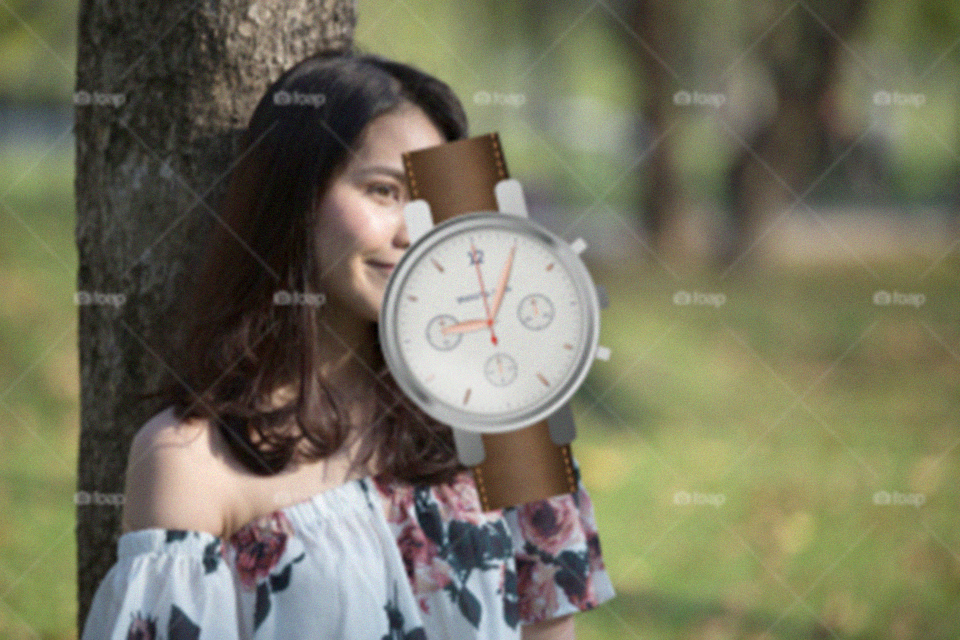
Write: h=9 m=5
